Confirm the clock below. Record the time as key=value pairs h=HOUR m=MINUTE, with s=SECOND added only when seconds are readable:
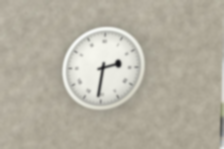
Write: h=2 m=31
